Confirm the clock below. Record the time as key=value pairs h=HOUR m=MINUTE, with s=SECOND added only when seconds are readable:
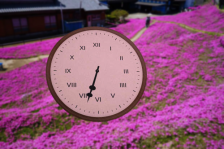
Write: h=6 m=33
